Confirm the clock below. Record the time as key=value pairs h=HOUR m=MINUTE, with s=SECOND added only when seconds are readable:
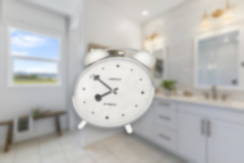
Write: h=7 m=51
